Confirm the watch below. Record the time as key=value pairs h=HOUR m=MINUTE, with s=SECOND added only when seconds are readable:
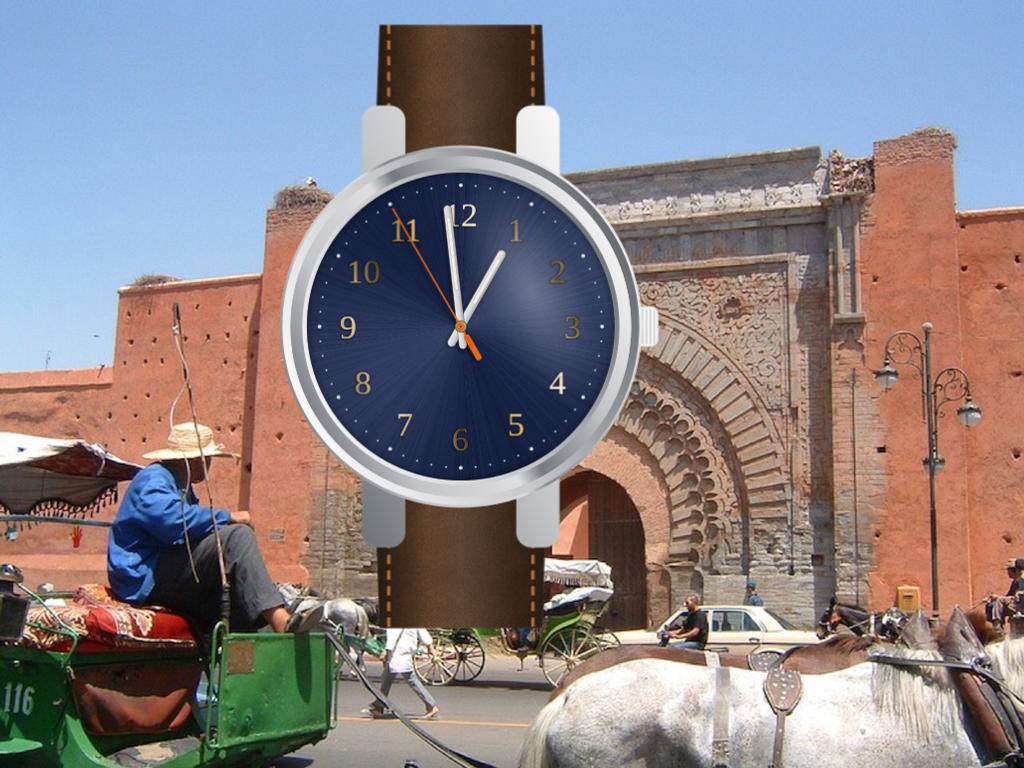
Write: h=12 m=58 s=55
